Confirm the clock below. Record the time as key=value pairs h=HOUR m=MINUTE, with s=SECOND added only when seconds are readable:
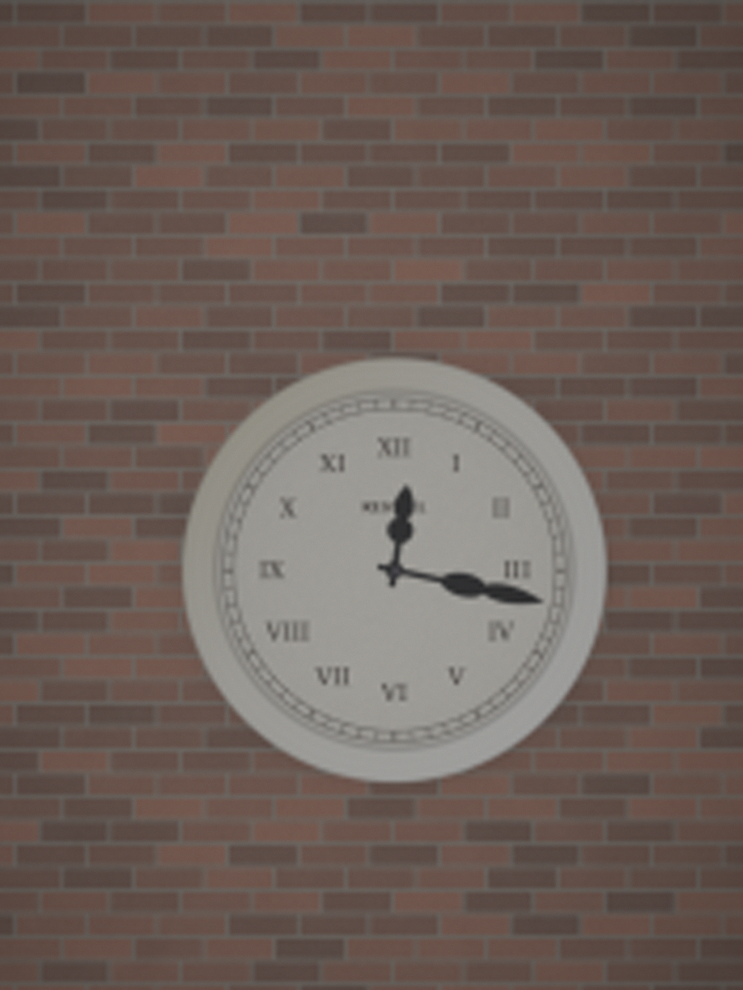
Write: h=12 m=17
